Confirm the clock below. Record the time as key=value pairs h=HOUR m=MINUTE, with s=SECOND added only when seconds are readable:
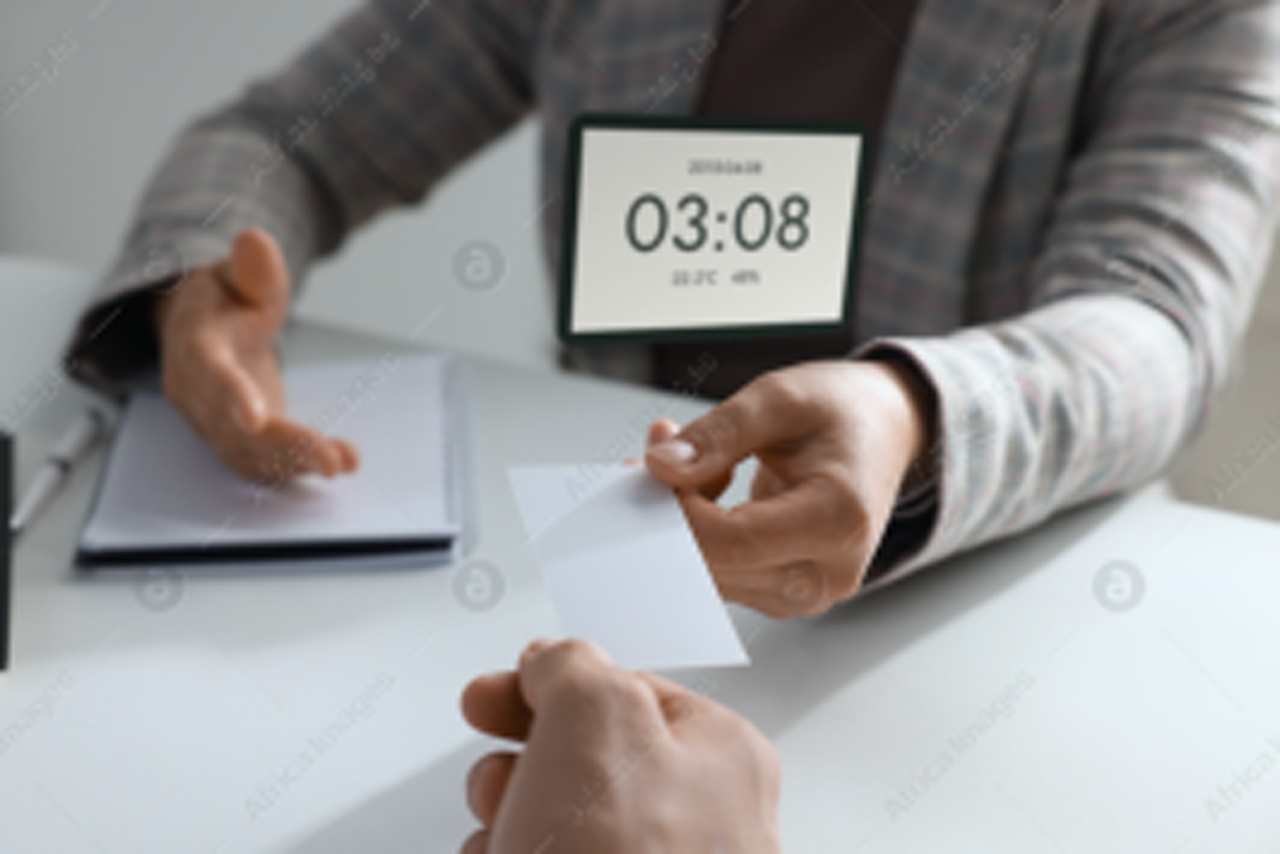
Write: h=3 m=8
